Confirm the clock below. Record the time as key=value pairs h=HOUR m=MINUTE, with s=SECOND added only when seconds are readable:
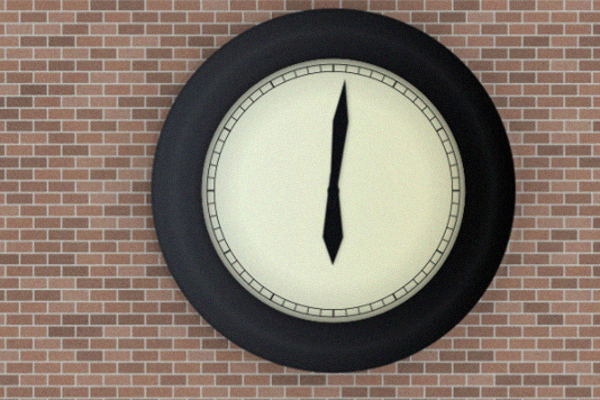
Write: h=6 m=1
